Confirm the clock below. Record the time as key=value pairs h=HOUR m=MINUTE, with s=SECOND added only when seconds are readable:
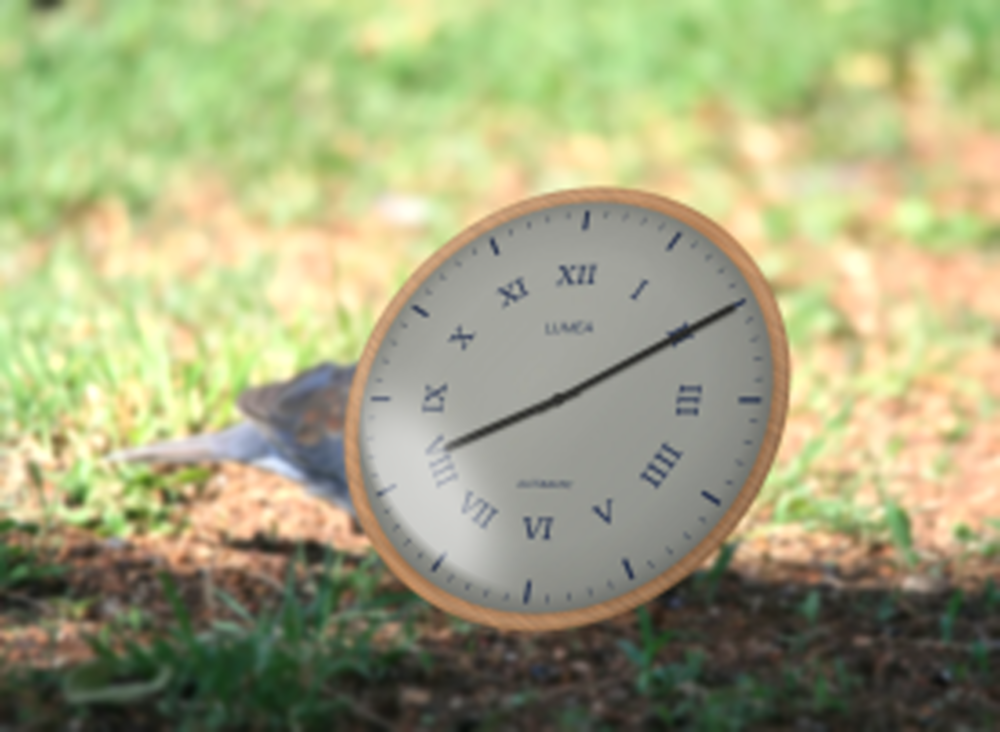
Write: h=8 m=10
